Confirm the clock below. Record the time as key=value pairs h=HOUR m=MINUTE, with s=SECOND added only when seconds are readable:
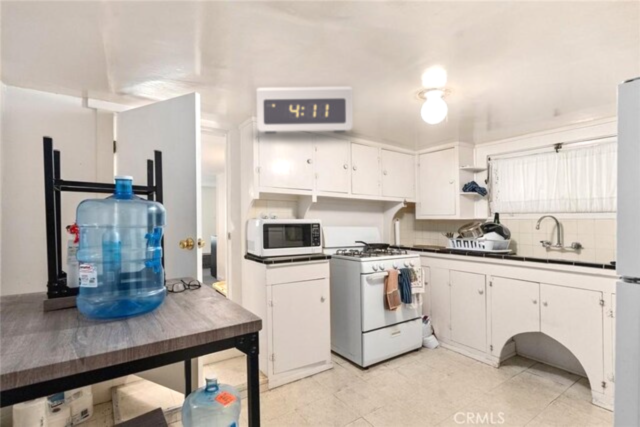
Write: h=4 m=11
